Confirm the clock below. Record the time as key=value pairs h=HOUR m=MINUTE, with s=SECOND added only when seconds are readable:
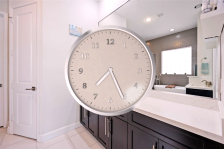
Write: h=7 m=26
